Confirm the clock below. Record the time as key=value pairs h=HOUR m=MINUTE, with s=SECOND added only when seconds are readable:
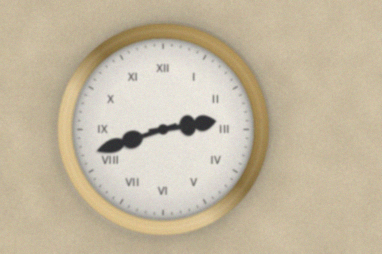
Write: h=2 m=42
